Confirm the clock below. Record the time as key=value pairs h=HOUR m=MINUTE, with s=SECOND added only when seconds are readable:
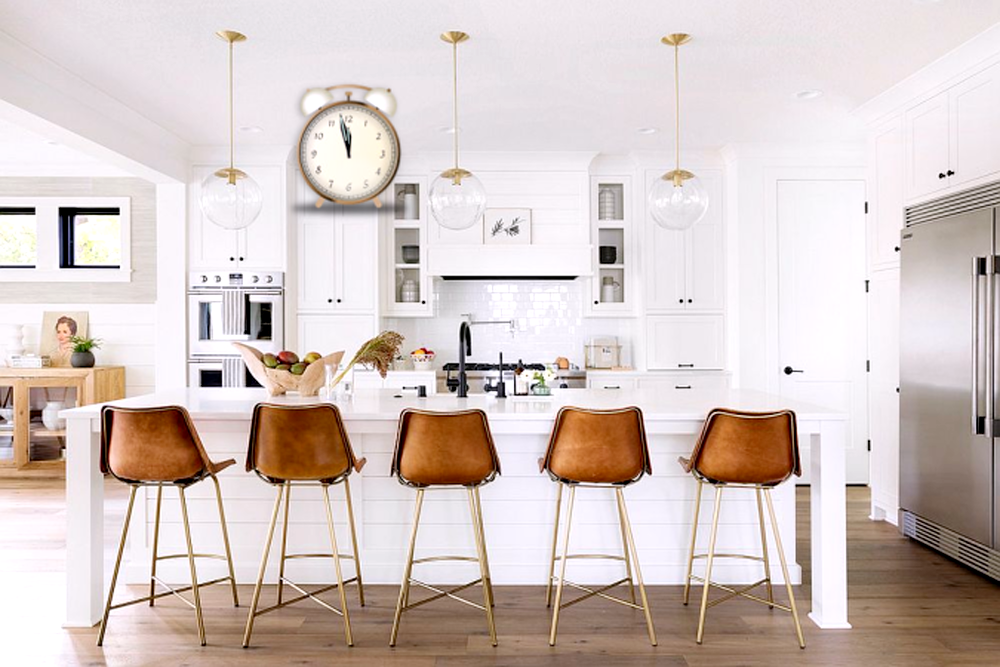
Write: h=11 m=58
